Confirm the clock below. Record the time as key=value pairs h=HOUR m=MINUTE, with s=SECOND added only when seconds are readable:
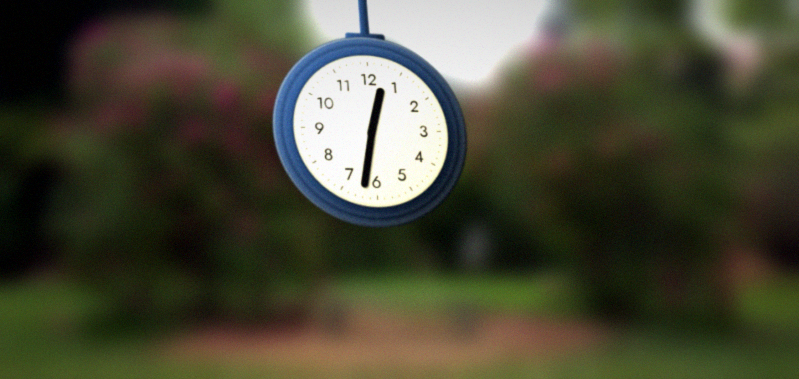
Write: h=12 m=32
